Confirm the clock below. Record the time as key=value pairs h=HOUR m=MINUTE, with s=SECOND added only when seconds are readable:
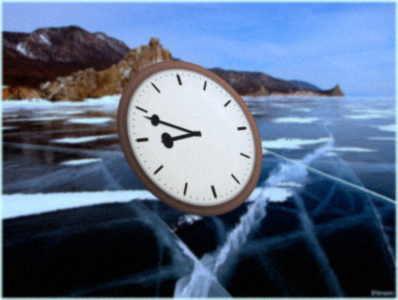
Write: h=8 m=49
